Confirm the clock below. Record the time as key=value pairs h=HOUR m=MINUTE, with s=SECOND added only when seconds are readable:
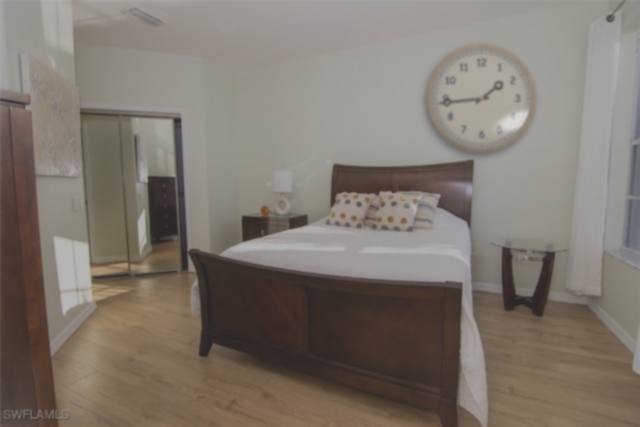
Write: h=1 m=44
